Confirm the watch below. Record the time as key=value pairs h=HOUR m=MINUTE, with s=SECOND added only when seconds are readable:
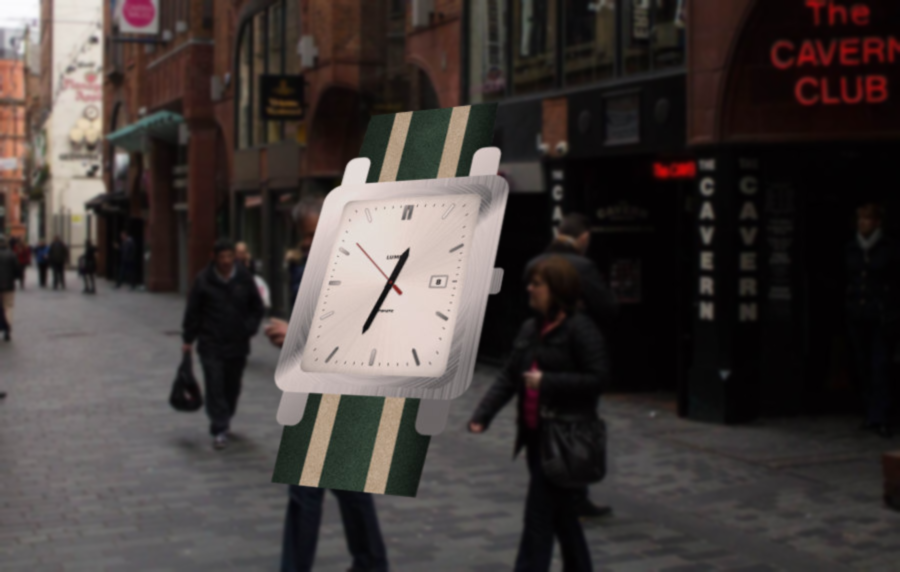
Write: h=12 m=32 s=52
